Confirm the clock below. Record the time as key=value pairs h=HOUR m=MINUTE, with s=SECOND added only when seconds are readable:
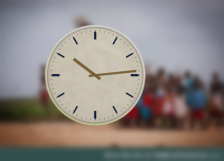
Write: h=10 m=14
